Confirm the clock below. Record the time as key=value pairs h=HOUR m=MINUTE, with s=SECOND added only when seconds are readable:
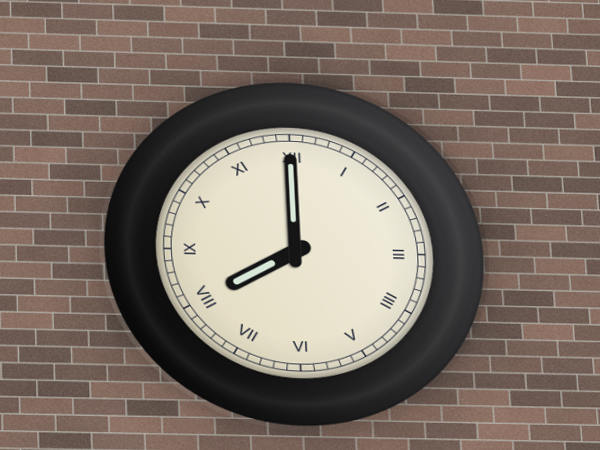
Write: h=8 m=0
